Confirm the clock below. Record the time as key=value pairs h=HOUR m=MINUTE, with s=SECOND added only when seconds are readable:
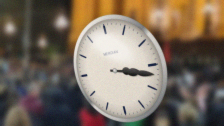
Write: h=3 m=17
